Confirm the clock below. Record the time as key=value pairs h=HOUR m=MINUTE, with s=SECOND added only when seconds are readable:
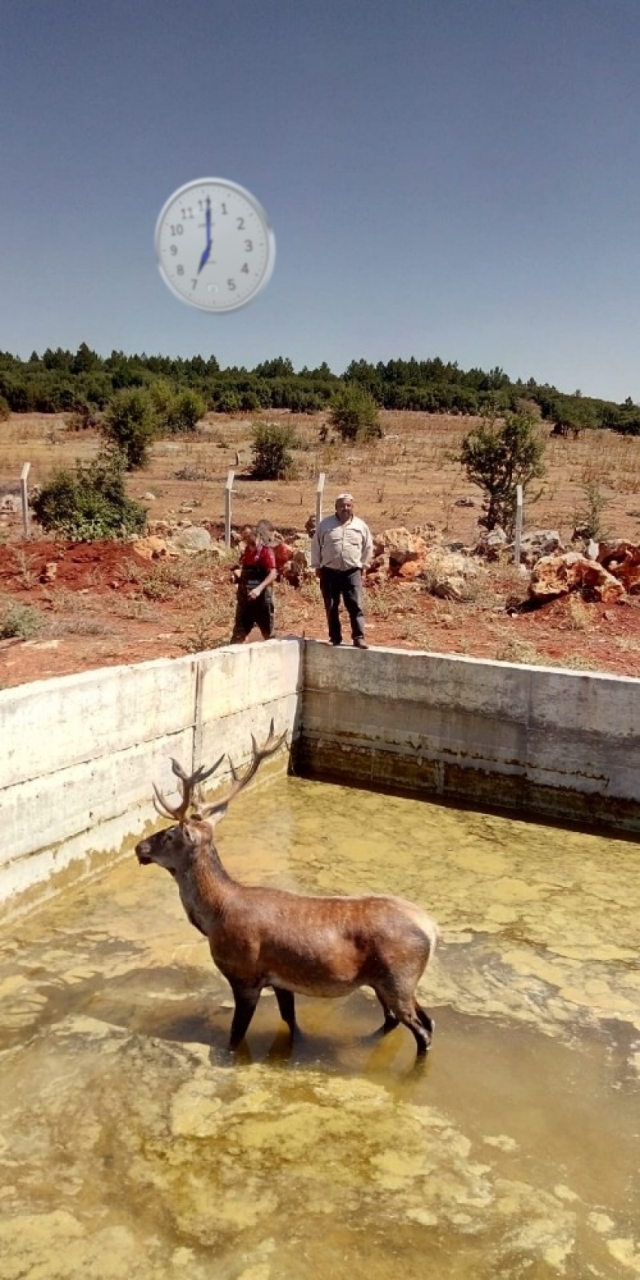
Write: h=7 m=1
